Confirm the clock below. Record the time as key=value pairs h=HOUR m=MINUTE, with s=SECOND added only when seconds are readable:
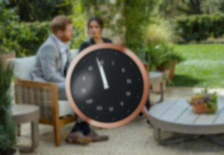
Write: h=11 m=59
